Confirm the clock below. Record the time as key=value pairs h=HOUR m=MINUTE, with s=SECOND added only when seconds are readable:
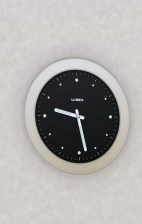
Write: h=9 m=28
